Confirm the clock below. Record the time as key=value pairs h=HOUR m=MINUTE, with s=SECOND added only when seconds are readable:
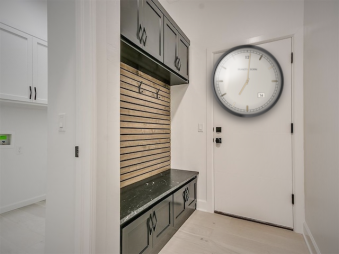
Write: h=7 m=1
